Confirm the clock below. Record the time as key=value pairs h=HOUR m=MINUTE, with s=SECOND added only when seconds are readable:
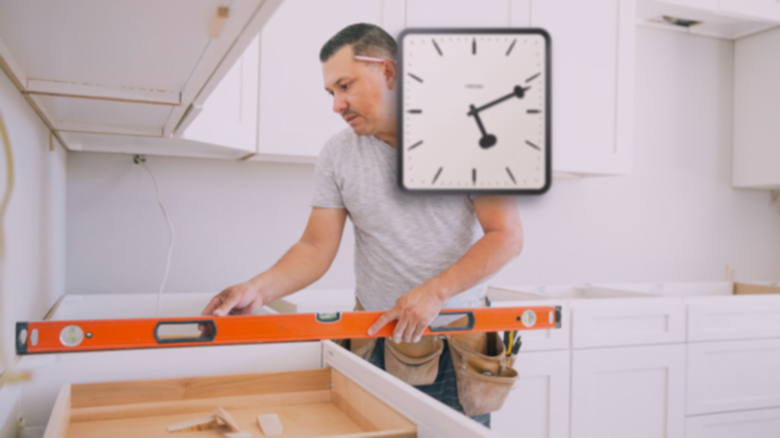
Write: h=5 m=11
